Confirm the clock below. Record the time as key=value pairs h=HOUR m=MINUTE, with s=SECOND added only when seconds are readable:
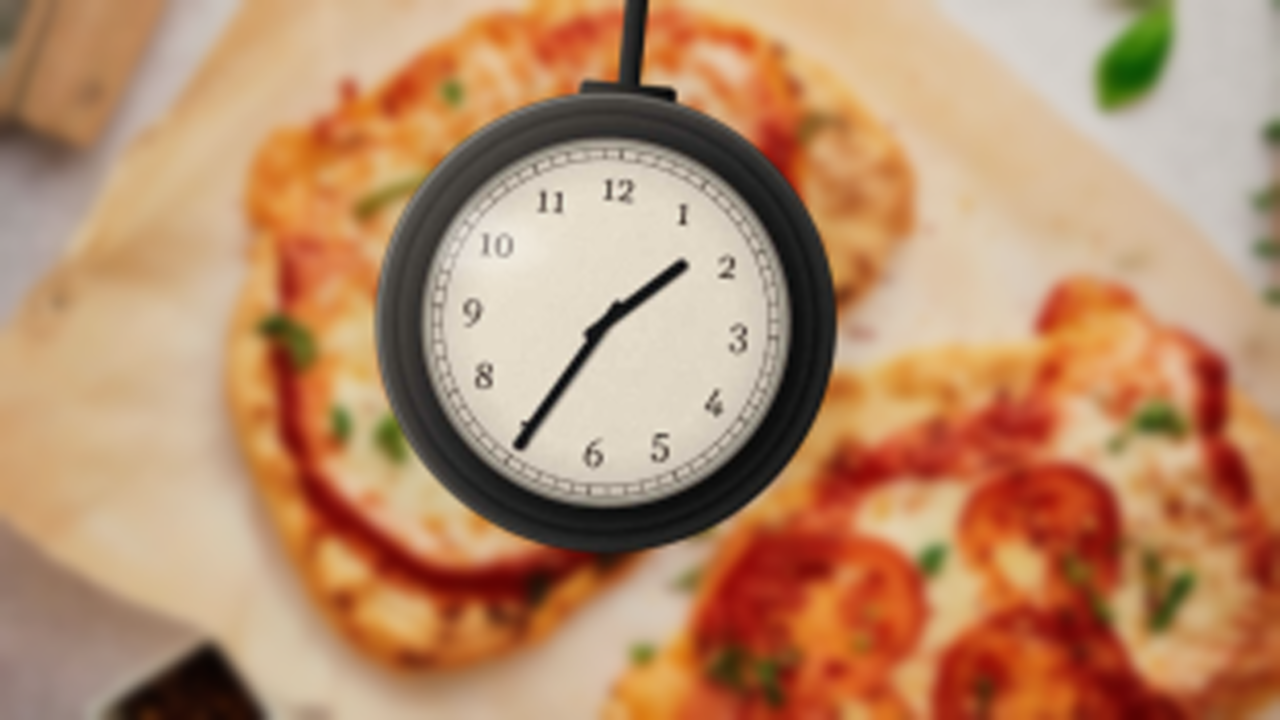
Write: h=1 m=35
